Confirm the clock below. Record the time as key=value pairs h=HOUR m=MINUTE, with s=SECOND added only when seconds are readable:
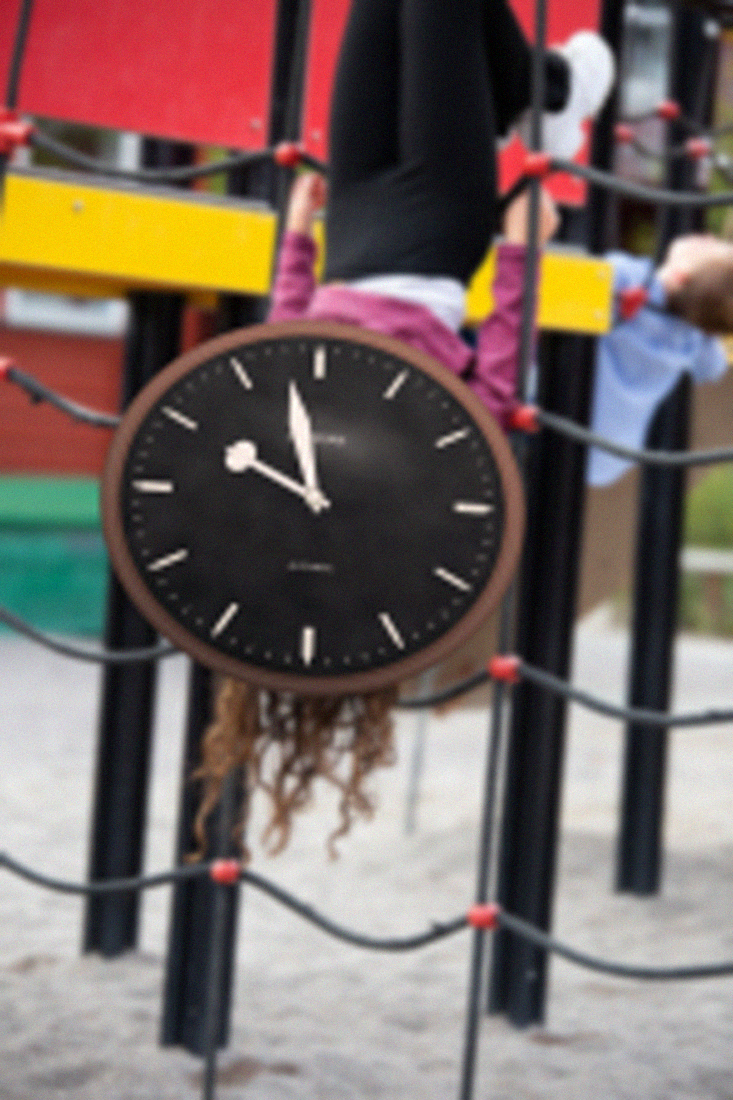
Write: h=9 m=58
